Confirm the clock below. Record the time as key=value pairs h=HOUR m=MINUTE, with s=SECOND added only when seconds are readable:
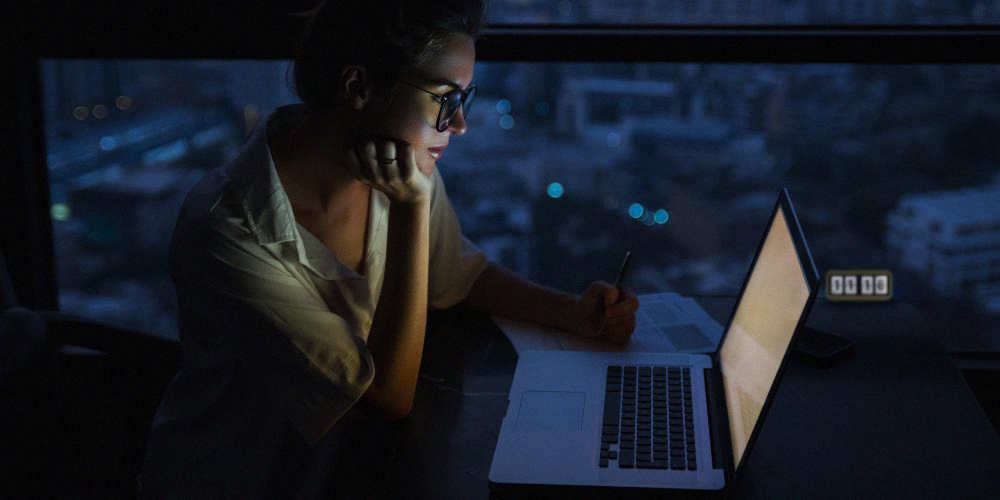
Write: h=11 m=18
